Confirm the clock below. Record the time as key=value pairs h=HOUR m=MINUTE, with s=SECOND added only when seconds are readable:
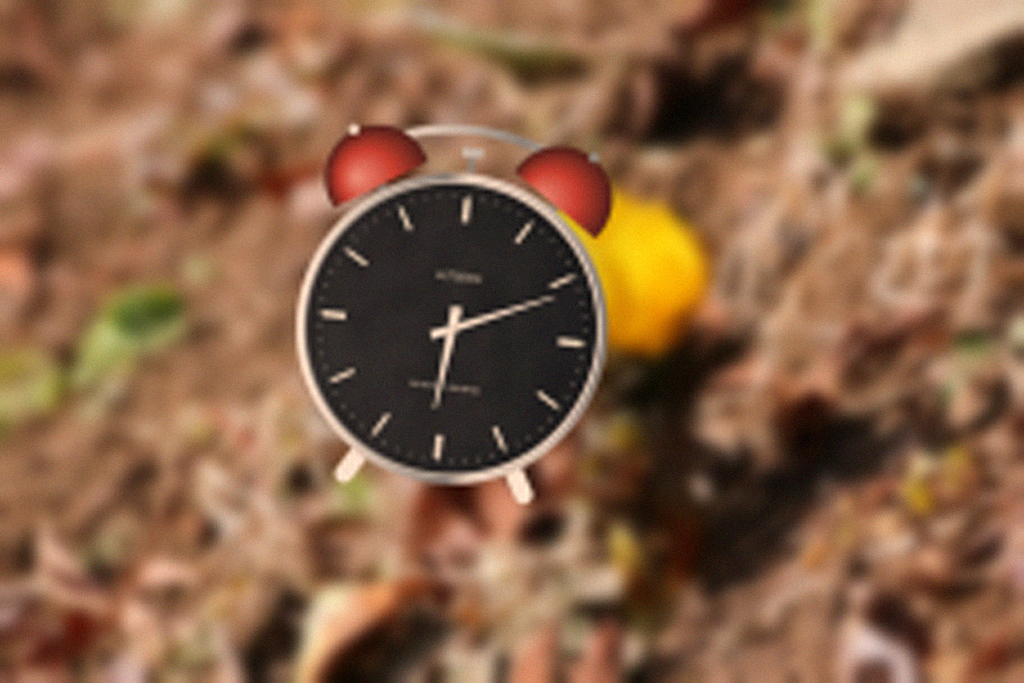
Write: h=6 m=11
